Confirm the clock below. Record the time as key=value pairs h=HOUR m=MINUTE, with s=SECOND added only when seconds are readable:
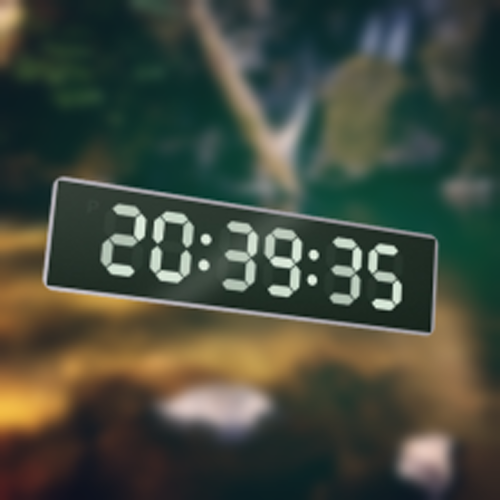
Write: h=20 m=39 s=35
